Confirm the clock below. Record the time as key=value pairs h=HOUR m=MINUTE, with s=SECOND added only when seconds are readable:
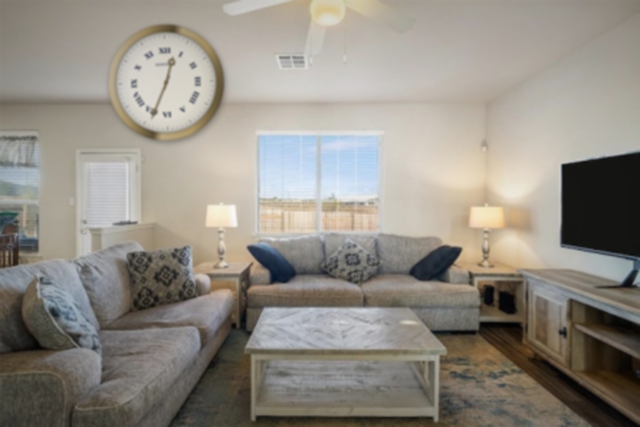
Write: h=12 m=34
